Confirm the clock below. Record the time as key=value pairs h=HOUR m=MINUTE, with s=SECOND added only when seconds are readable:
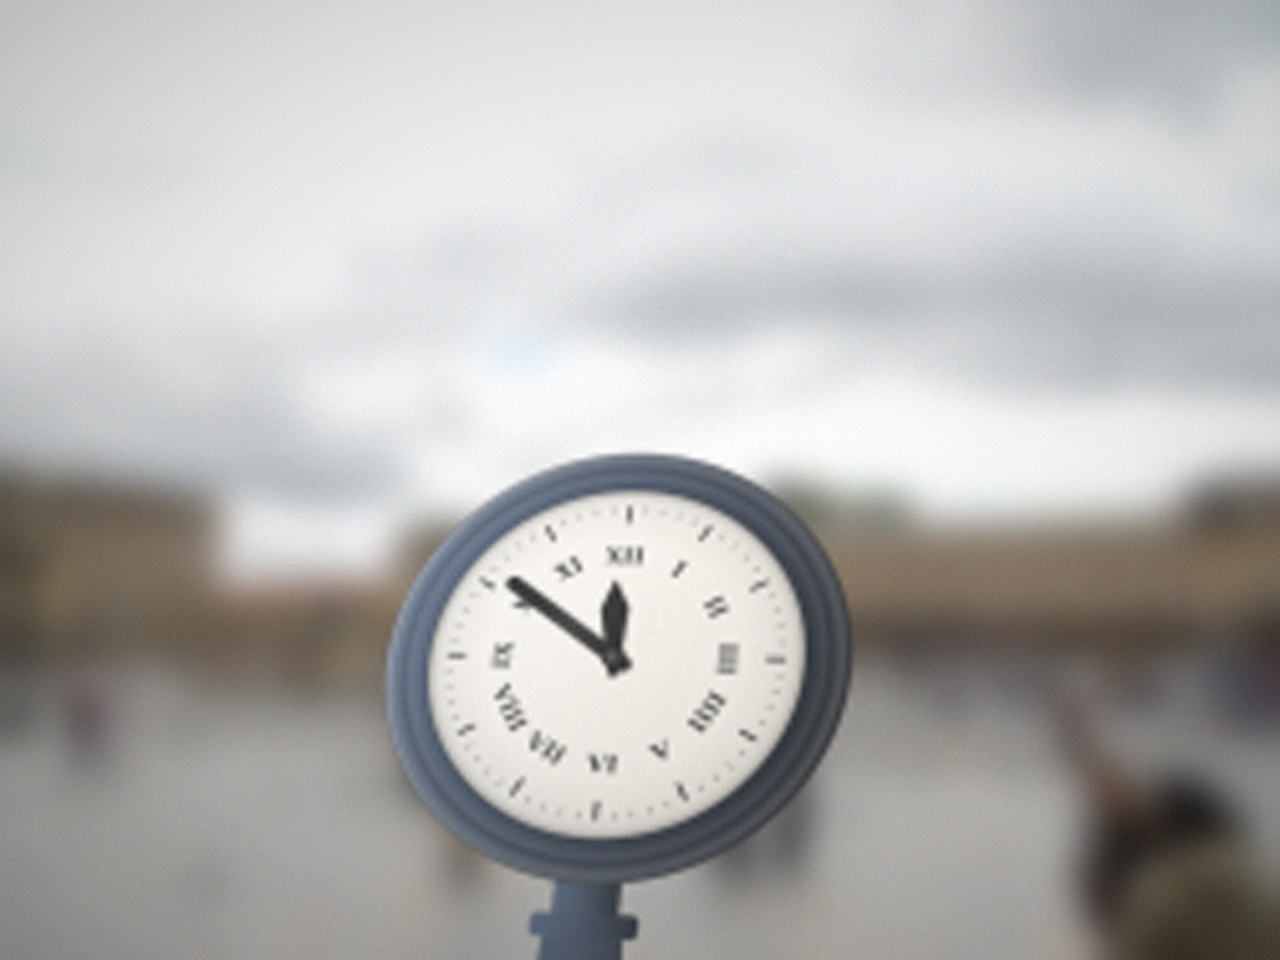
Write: h=11 m=51
